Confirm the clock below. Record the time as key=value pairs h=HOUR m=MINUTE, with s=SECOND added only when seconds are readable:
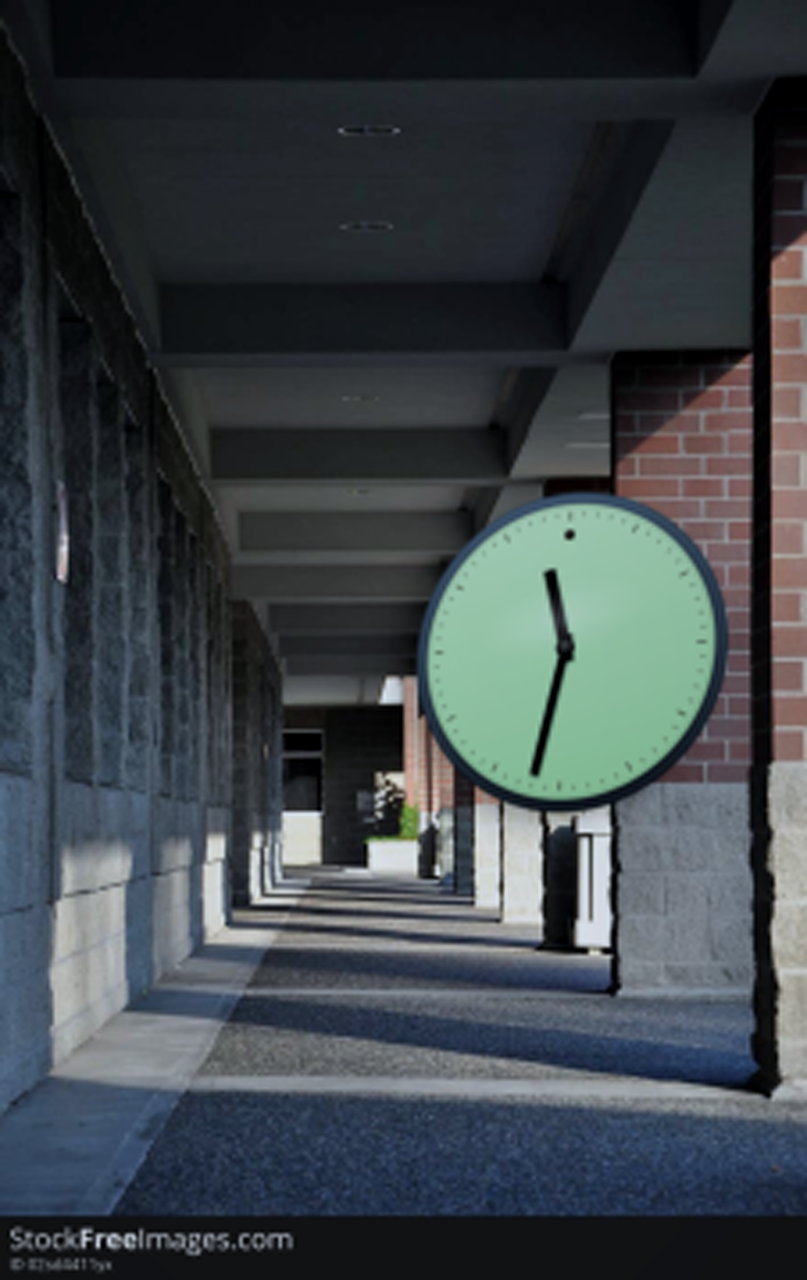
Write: h=11 m=32
